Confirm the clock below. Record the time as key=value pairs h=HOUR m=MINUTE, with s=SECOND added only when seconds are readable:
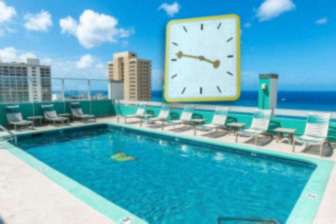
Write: h=3 m=47
